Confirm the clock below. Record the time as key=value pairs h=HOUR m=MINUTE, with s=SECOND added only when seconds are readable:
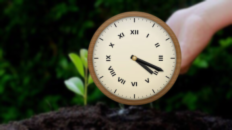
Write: h=4 m=19
